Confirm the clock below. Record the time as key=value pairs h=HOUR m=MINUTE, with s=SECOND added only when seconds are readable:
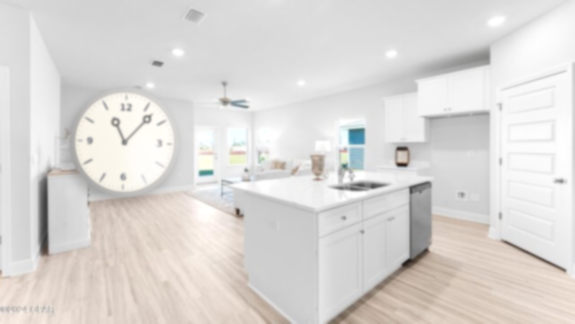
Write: h=11 m=7
